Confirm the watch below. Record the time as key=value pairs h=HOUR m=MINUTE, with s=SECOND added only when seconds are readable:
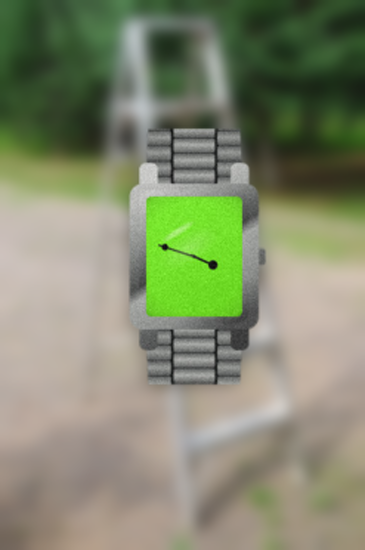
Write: h=3 m=48
